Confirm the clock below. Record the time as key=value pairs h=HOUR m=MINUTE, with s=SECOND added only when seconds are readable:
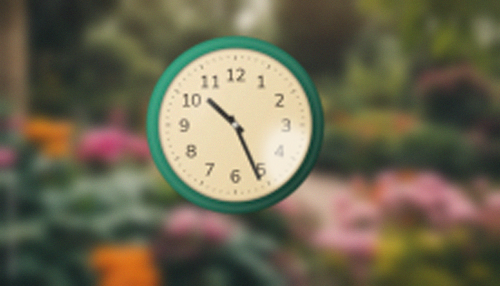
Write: h=10 m=26
